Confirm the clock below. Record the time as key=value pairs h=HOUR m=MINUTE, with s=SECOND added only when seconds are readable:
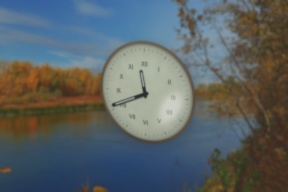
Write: h=11 m=41
